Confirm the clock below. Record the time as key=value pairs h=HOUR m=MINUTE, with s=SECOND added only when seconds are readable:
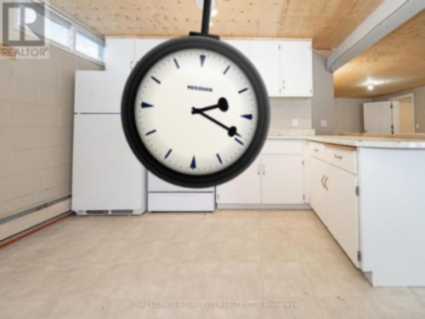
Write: h=2 m=19
